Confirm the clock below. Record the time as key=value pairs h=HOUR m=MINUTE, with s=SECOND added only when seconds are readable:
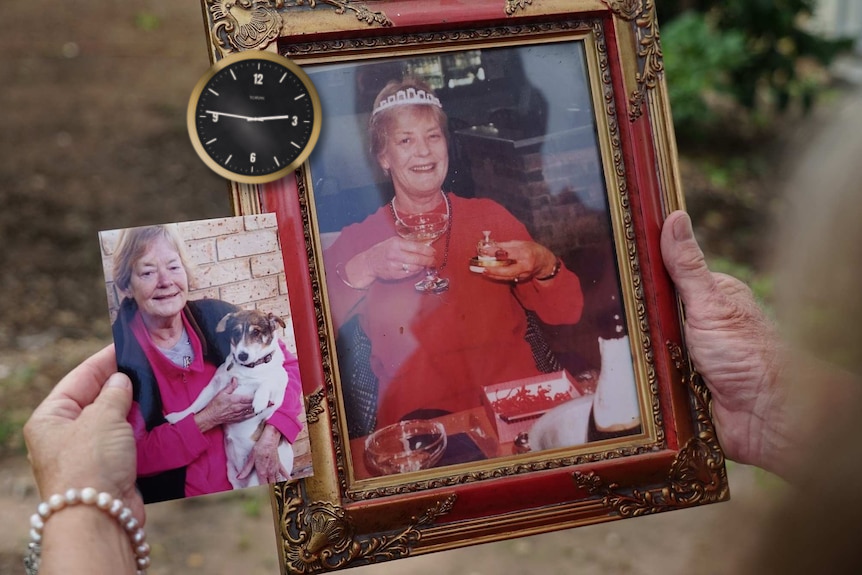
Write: h=2 m=46
